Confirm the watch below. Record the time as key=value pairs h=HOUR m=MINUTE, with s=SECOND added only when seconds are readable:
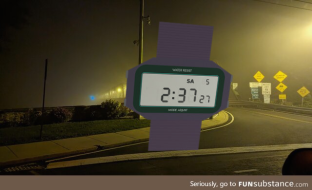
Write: h=2 m=37 s=27
